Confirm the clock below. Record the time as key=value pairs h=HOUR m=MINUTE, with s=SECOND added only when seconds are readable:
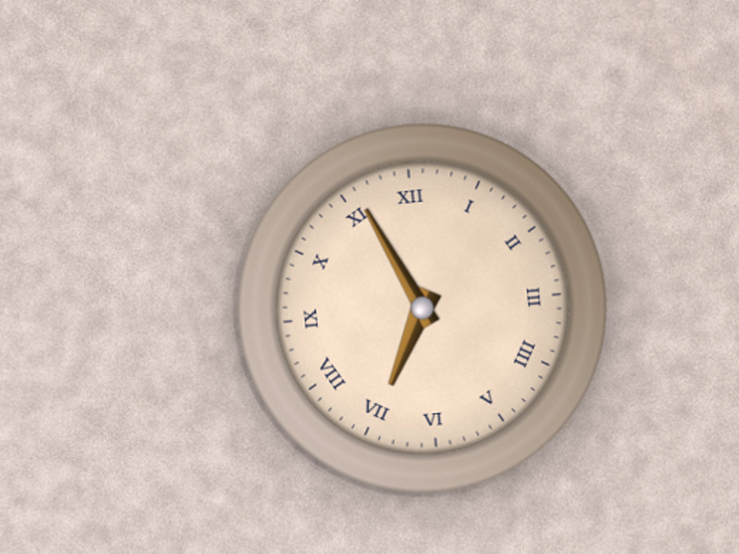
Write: h=6 m=56
